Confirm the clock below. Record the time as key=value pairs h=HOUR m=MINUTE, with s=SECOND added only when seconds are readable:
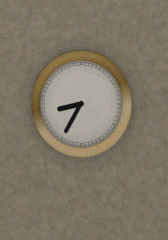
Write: h=8 m=35
